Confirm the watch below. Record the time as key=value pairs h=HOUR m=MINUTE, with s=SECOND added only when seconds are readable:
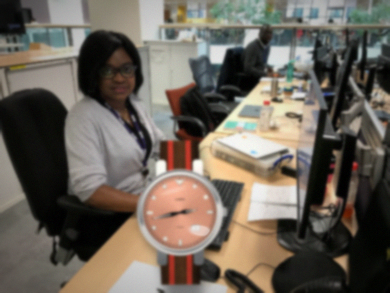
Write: h=2 m=43
